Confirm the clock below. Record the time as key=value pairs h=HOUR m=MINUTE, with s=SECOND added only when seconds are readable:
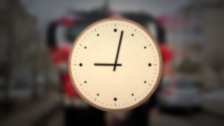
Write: h=9 m=2
